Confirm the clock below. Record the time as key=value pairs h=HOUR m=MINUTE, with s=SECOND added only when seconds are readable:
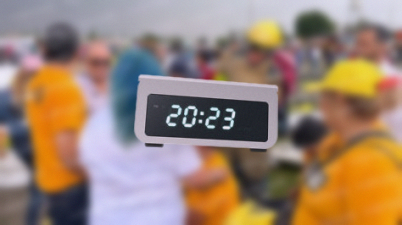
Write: h=20 m=23
